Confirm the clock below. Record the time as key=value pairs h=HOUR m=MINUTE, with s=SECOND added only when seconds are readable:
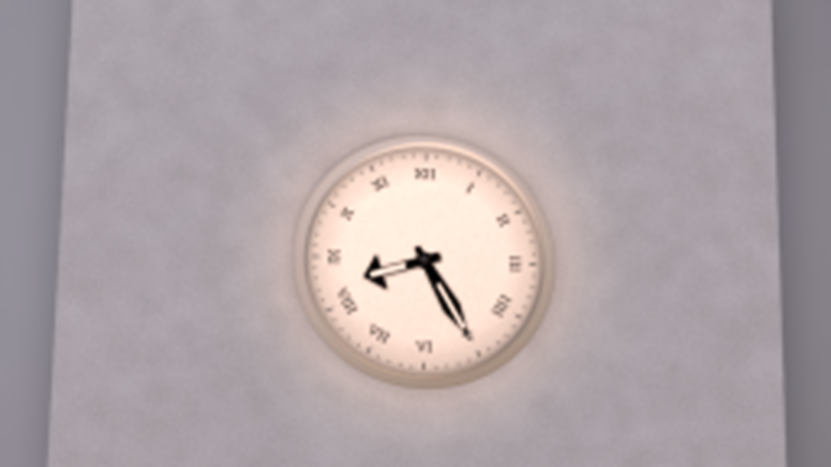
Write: h=8 m=25
